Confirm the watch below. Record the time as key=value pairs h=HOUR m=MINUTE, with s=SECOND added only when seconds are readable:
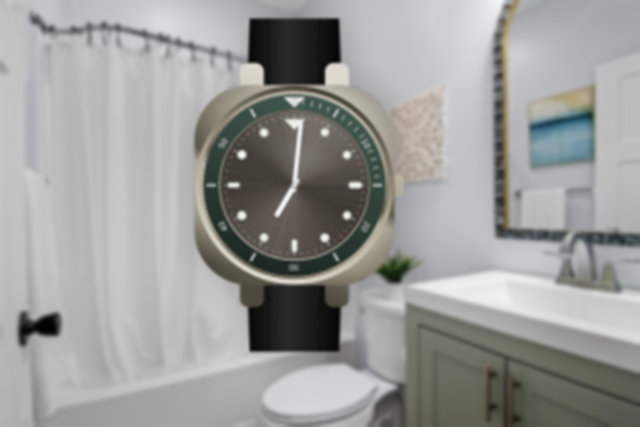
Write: h=7 m=1
